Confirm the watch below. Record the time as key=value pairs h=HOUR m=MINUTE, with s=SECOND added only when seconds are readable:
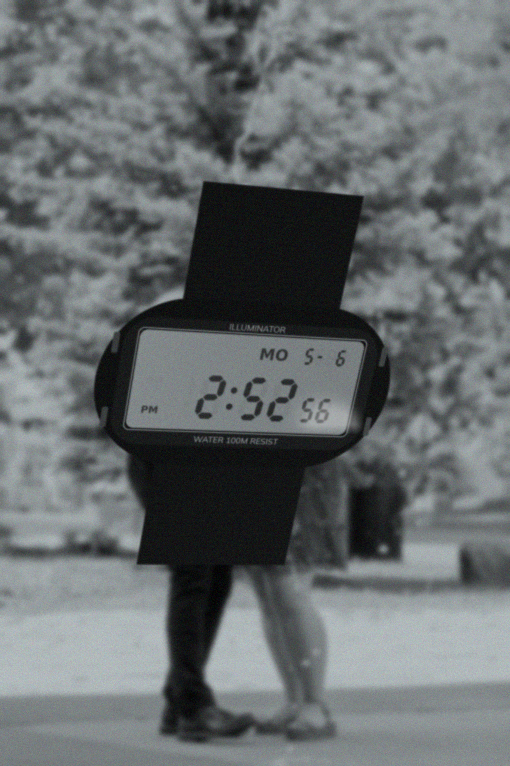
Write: h=2 m=52 s=56
